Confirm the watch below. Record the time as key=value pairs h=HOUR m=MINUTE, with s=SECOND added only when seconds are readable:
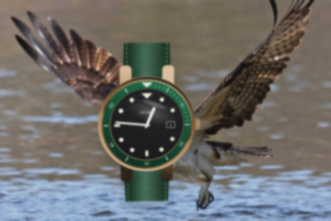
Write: h=12 m=46
